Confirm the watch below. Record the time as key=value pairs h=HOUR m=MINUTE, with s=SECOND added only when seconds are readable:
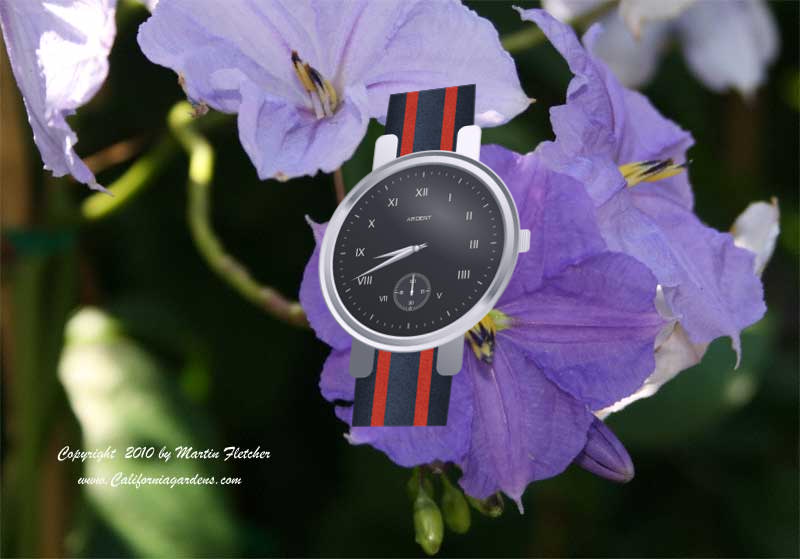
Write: h=8 m=41
